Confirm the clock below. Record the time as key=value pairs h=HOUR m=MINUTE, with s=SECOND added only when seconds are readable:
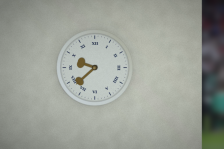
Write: h=9 m=38
